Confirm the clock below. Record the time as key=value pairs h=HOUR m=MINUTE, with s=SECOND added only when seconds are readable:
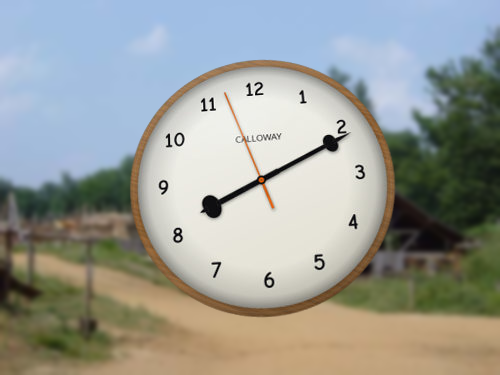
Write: h=8 m=10 s=57
